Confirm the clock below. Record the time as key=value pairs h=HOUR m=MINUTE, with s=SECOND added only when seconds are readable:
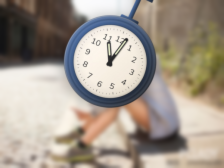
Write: h=11 m=2
